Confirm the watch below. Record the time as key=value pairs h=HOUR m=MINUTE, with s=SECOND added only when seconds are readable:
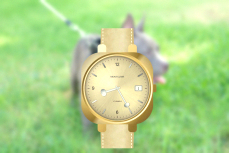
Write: h=8 m=25
